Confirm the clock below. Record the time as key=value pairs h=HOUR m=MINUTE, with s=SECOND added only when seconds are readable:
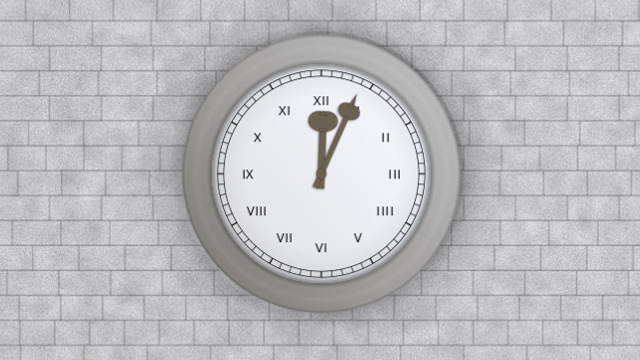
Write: h=12 m=4
